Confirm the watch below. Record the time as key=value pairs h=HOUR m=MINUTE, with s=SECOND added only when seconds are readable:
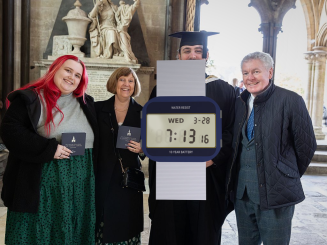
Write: h=7 m=13 s=16
